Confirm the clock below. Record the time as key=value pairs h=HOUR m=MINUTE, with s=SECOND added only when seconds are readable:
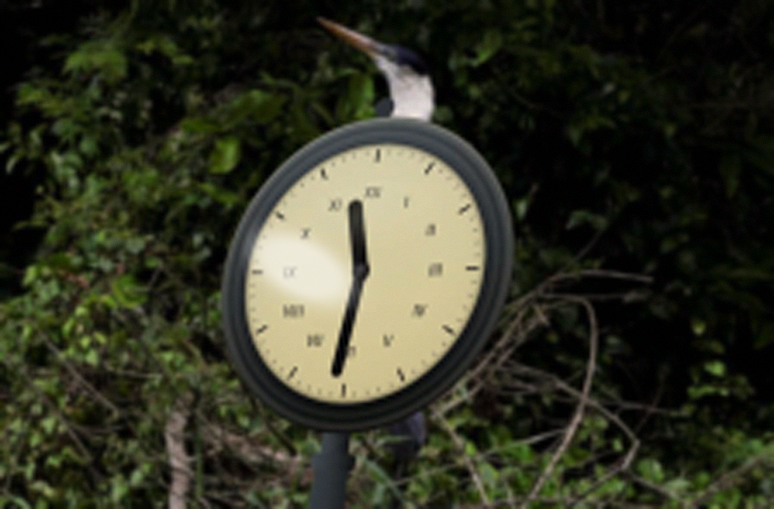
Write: h=11 m=31
